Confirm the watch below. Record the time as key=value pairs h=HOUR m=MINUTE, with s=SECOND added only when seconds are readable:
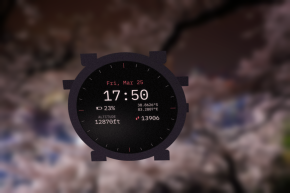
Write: h=17 m=50
